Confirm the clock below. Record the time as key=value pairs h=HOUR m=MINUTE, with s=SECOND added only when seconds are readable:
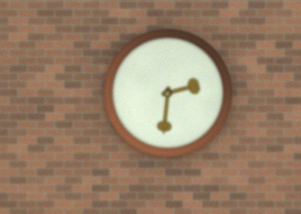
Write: h=2 m=31
